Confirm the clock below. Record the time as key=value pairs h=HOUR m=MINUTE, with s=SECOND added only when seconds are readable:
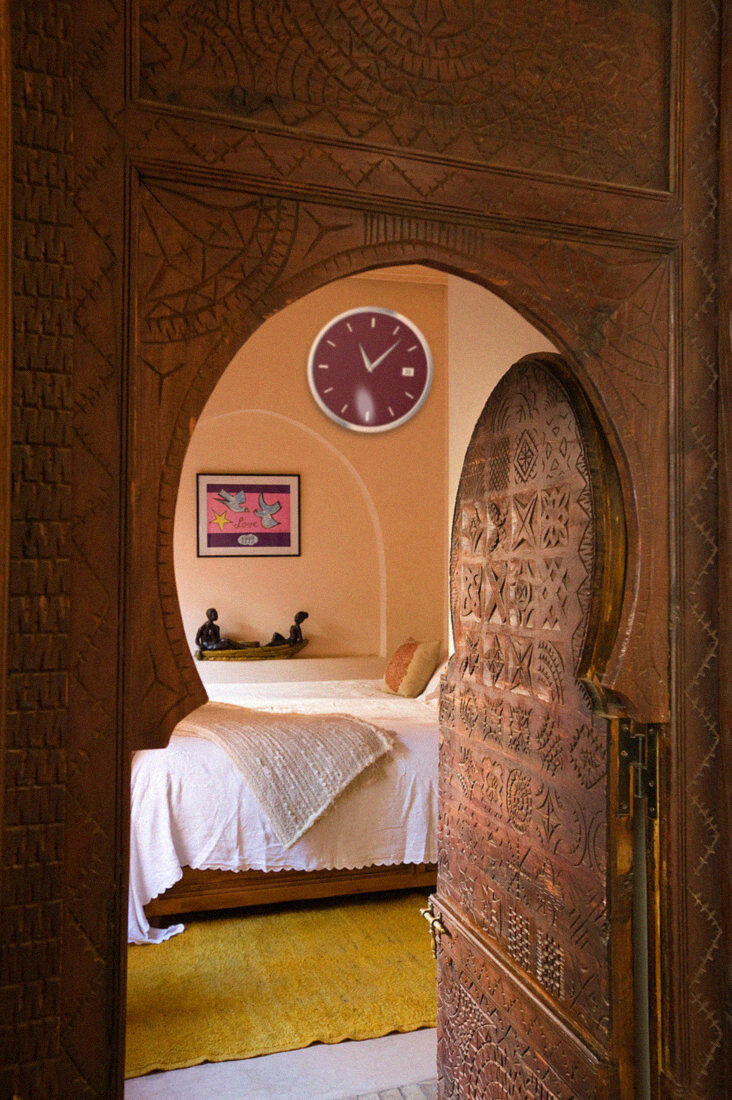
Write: h=11 m=7
